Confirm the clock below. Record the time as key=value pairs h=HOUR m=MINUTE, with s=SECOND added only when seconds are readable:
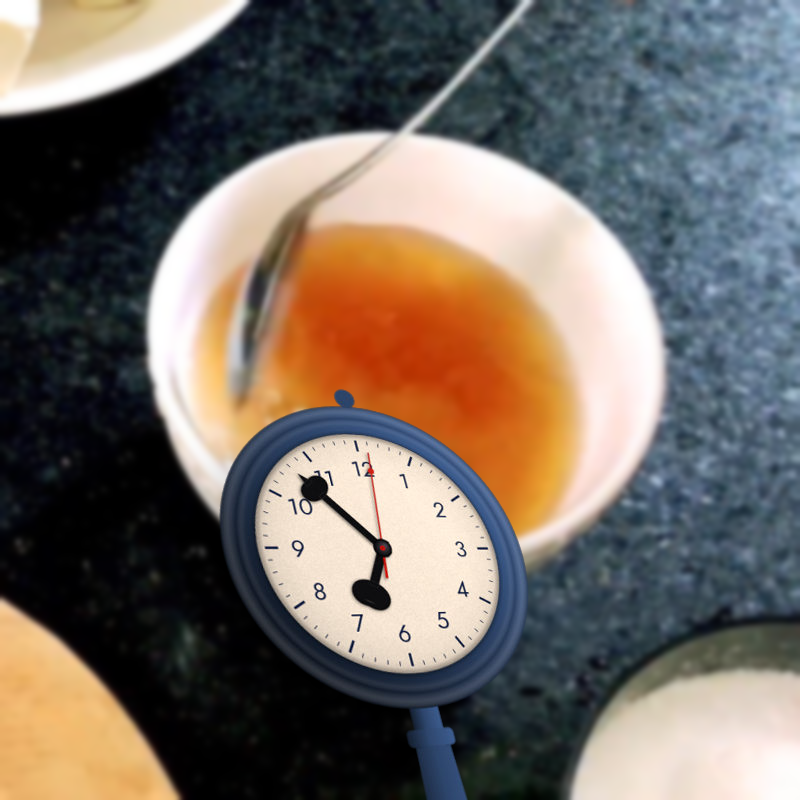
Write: h=6 m=53 s=1
